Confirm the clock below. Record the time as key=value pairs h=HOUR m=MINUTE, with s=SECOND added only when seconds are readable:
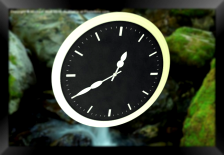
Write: h=12 m=40
